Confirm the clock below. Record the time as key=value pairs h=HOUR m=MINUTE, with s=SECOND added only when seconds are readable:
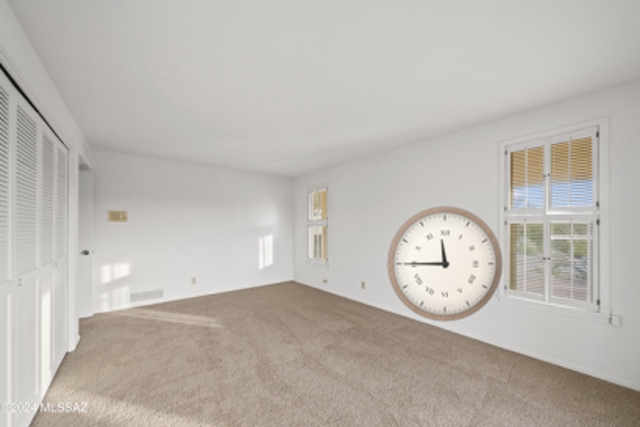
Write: h=11 m=45
